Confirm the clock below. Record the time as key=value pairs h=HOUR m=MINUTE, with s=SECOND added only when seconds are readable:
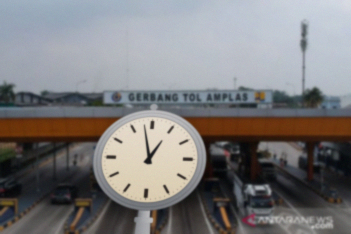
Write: h=12 m=58
